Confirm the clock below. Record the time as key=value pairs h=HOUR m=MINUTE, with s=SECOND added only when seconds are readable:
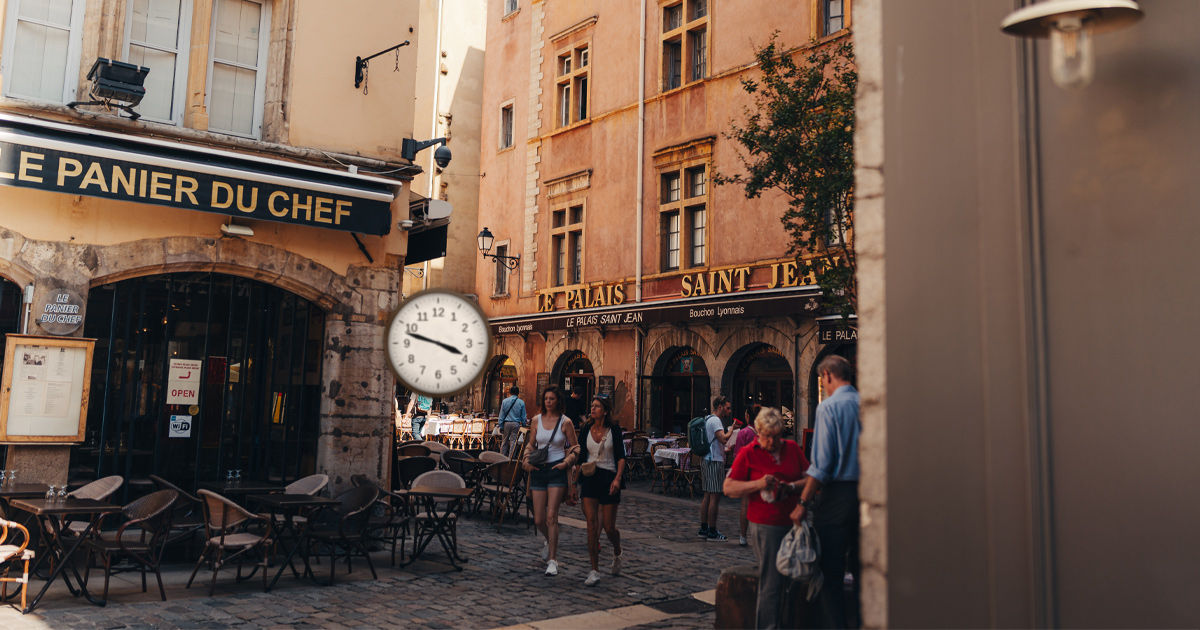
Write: h=3 m=48
